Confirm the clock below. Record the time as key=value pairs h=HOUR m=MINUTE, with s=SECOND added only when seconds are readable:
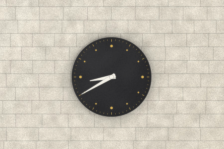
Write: h=8 m=40
